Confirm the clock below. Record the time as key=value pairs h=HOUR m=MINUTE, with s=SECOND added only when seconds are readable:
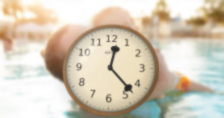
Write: h=12 m=23
